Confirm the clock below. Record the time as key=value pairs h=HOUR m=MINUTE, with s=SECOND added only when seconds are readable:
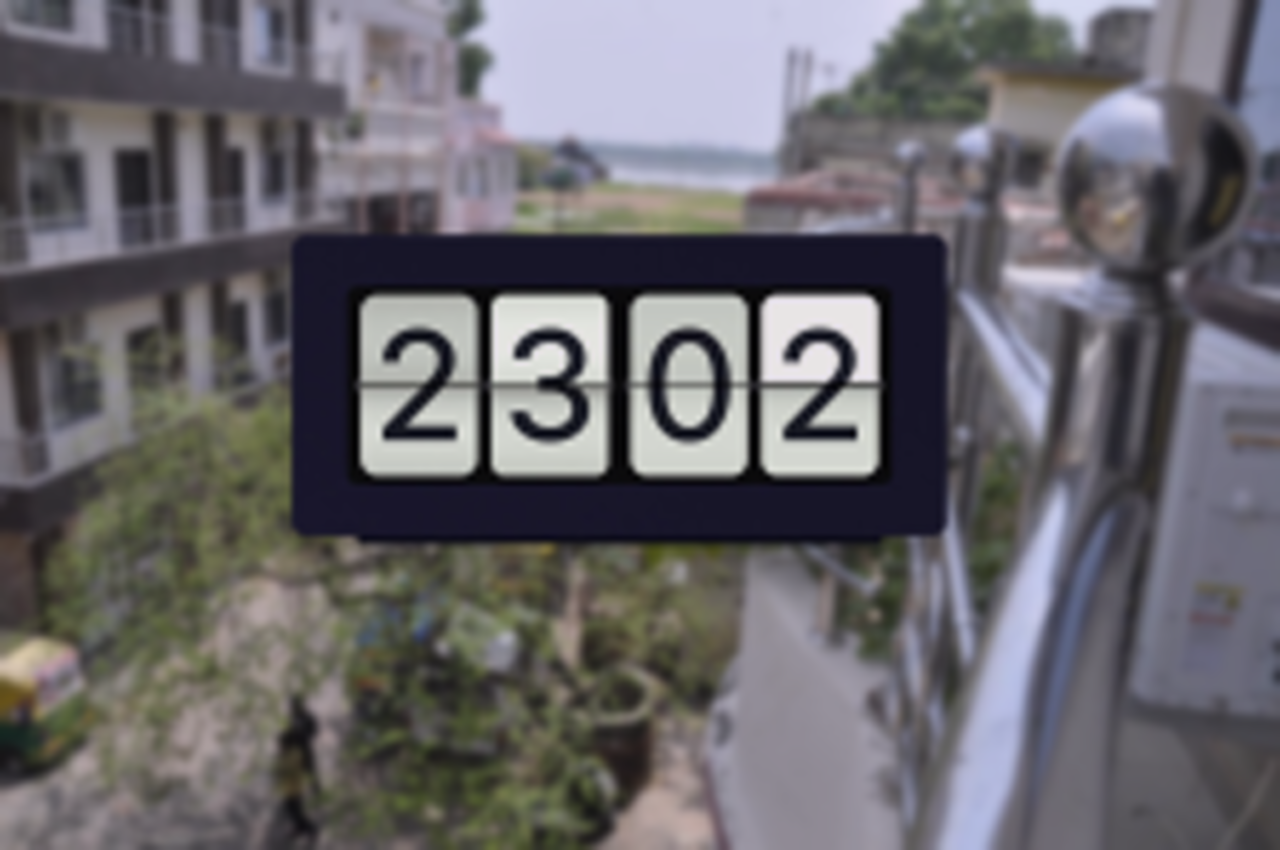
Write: h=23 m=2
